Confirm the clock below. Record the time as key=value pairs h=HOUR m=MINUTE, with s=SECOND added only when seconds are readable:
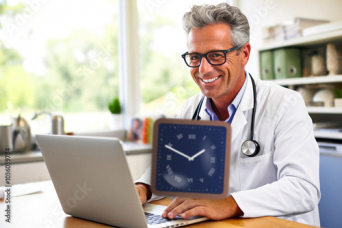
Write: h=1 m=49
